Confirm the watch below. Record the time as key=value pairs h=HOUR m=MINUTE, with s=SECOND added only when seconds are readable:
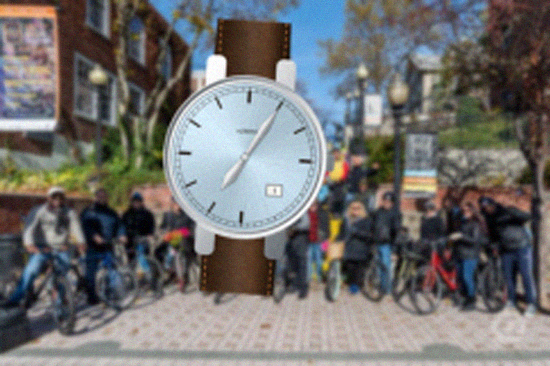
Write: h=7 m=5
